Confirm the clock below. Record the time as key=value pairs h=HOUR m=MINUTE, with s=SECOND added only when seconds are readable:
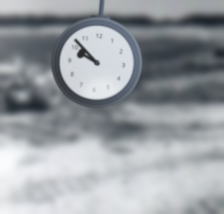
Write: h=9 m=52
